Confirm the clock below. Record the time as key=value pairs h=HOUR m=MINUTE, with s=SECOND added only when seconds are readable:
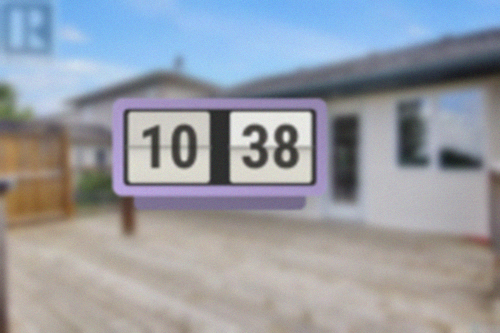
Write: h=10 m=38
